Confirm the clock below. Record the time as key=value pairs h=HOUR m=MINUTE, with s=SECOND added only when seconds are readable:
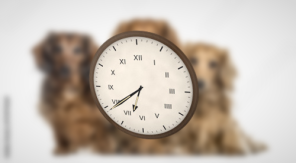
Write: h=6 m=39
